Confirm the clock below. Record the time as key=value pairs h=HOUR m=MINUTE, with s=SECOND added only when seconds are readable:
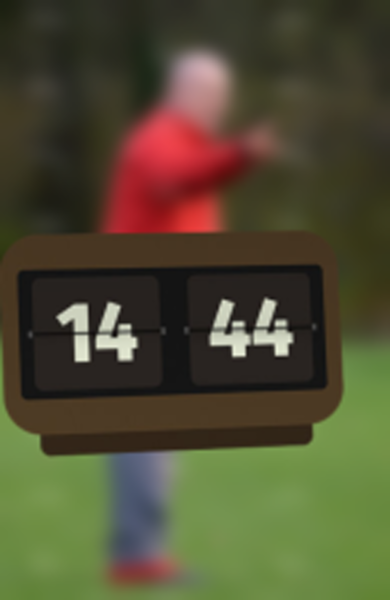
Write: h=14 m=44
